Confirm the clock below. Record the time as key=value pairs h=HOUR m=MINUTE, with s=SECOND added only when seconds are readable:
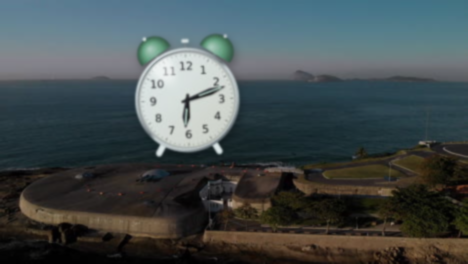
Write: h=6 m=12
